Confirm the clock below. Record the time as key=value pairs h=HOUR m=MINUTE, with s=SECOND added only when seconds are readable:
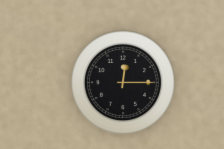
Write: h=12 m=15
